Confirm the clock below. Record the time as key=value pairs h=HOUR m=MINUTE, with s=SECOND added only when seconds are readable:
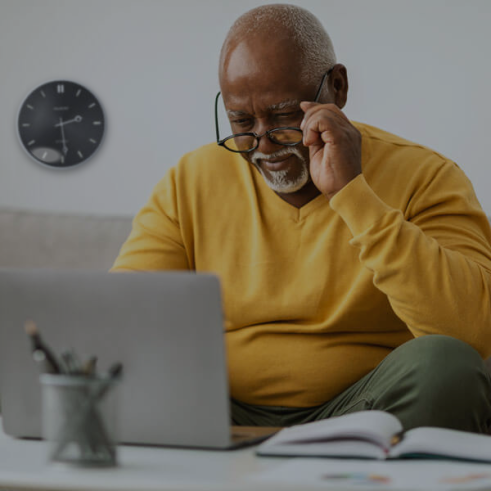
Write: h=2 m=29
